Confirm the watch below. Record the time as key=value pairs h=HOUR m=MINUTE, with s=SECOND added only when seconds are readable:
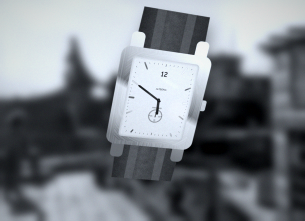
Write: h=5 m=50
